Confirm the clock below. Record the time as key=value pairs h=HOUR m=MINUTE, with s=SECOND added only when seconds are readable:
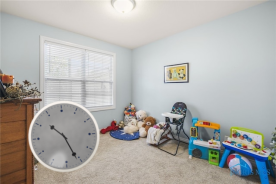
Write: h=10 m=26
